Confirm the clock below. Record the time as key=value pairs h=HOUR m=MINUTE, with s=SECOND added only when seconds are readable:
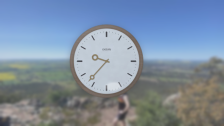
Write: h=9 m=37
